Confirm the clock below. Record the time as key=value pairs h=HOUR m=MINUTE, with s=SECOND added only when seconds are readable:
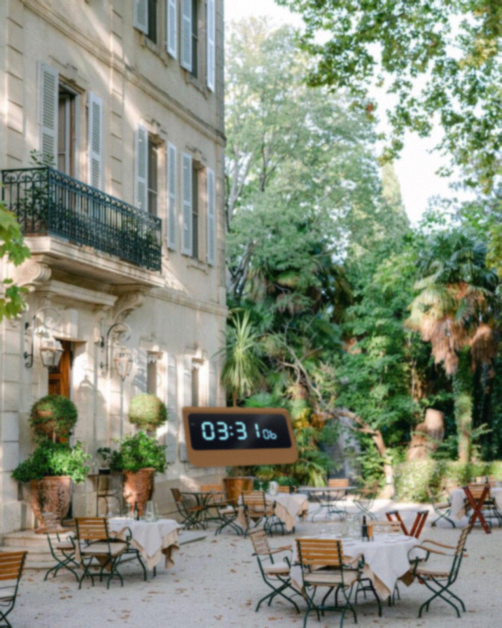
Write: h=3 m=31
